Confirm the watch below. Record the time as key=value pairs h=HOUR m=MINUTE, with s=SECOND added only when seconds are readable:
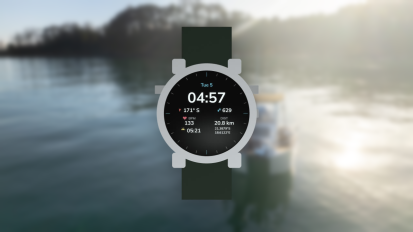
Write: h=4 m=57
